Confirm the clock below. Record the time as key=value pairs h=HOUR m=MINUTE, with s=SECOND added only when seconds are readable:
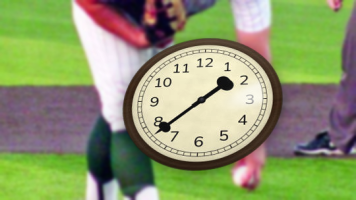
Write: h=1 m=38
